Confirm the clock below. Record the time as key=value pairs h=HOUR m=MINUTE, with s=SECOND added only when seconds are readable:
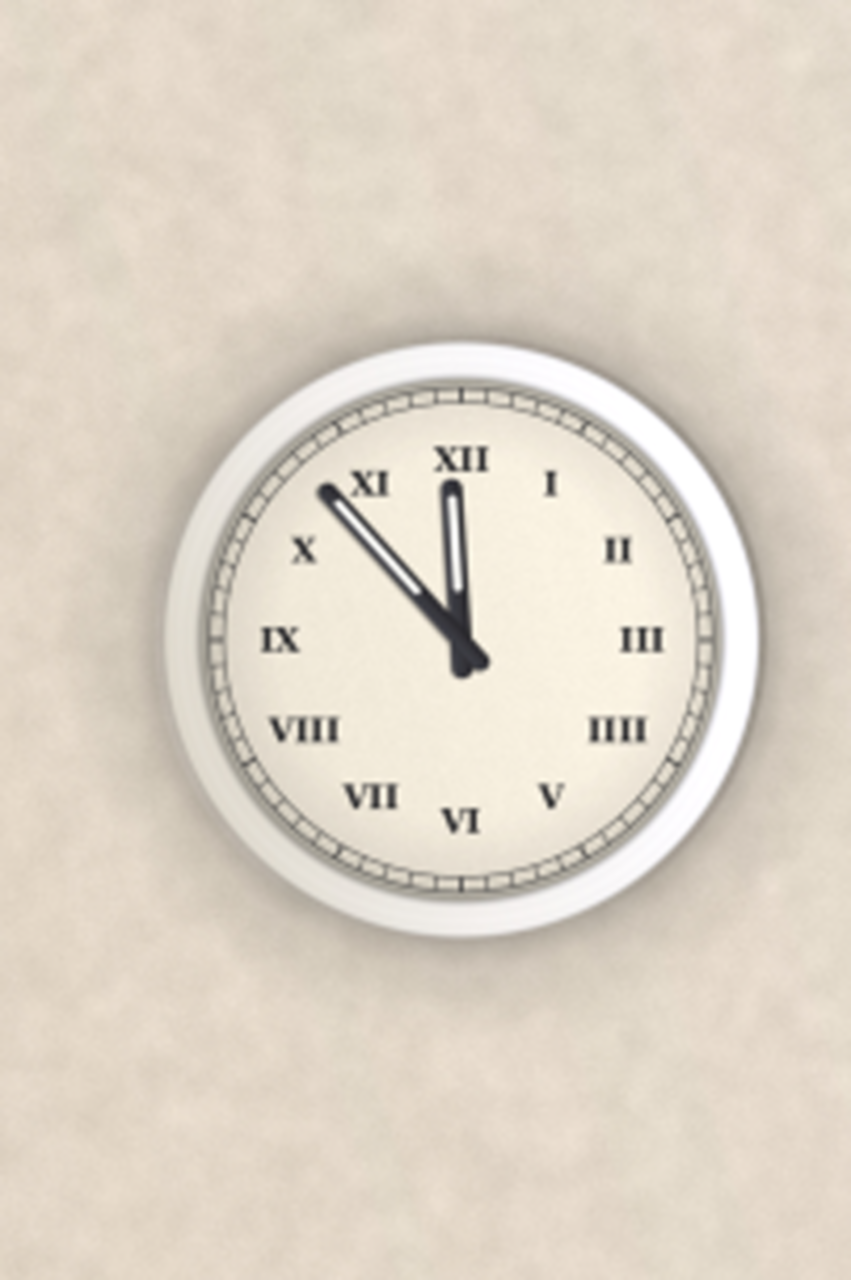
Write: h=11 m=53
